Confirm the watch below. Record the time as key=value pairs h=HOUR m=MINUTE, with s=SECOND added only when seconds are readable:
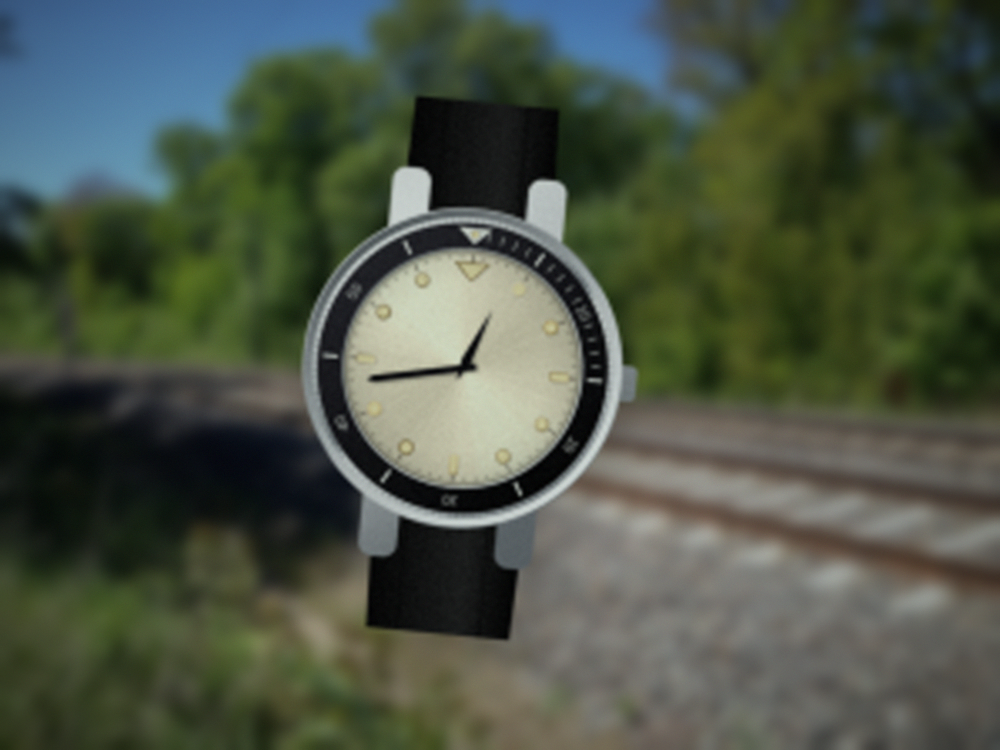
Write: h=12 m=43
